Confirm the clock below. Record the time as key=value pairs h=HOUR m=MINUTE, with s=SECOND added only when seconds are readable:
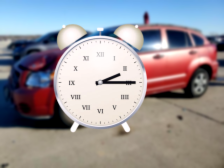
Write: h=2 m=15
